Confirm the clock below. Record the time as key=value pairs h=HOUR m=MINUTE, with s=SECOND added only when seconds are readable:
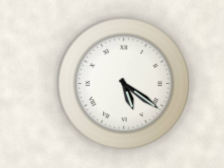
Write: h=5 m=21
